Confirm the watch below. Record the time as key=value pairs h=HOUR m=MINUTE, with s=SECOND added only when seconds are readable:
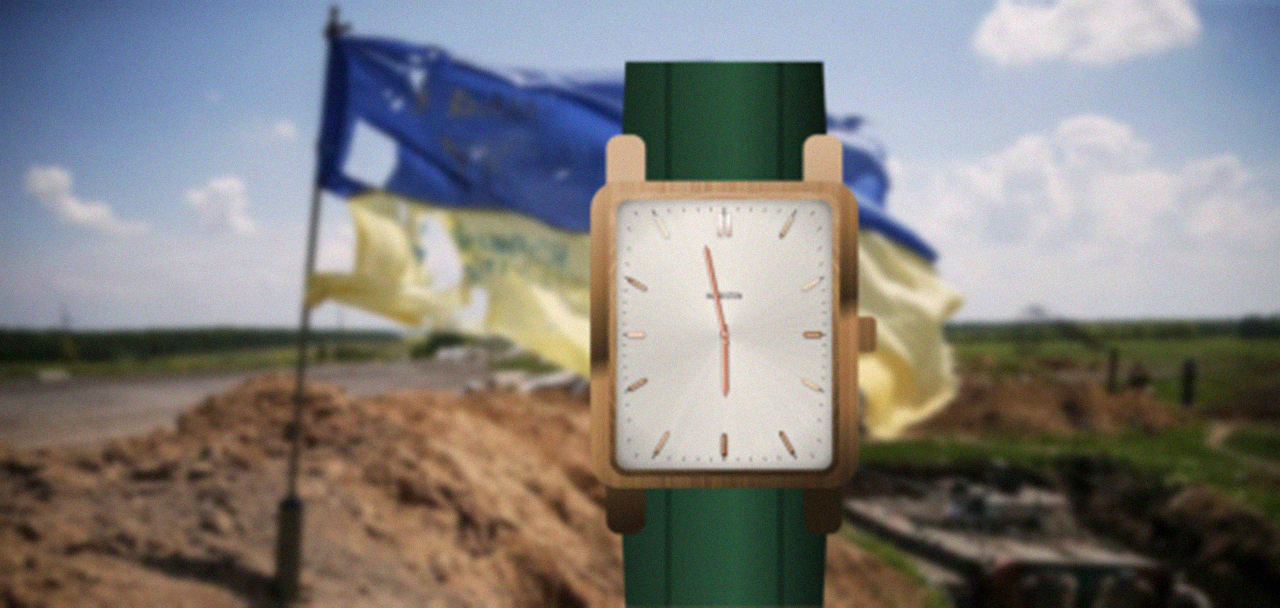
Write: h=5 m=58
